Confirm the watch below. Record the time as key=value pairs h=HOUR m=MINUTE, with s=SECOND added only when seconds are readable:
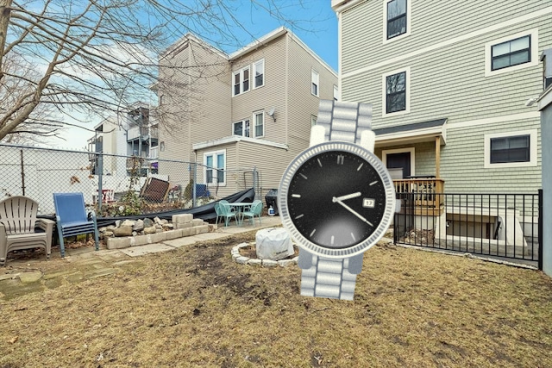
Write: h=2 m=20
